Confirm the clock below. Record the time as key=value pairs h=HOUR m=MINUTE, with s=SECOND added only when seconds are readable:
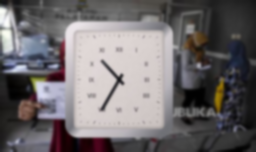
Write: h=10 m=35
